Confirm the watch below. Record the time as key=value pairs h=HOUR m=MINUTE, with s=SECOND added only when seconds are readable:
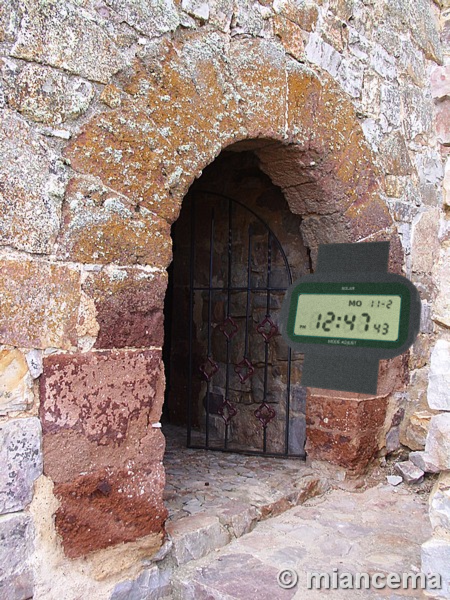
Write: h=12 m=47 s=43
